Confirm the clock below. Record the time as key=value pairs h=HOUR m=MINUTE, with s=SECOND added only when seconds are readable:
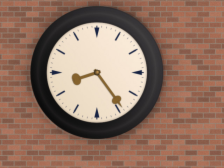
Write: h=8 m=24
